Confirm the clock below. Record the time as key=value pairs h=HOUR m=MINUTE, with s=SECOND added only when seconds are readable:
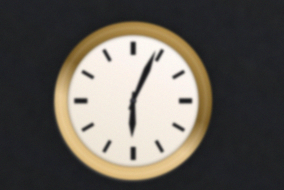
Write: h=6 m=4
